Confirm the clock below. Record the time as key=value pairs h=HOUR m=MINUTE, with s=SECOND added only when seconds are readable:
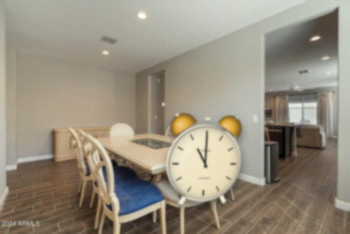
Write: h=11 m=0
